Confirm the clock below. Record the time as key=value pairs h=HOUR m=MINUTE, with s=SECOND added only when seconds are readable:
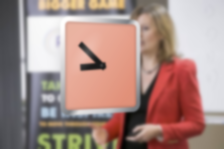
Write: h=8 m=52
